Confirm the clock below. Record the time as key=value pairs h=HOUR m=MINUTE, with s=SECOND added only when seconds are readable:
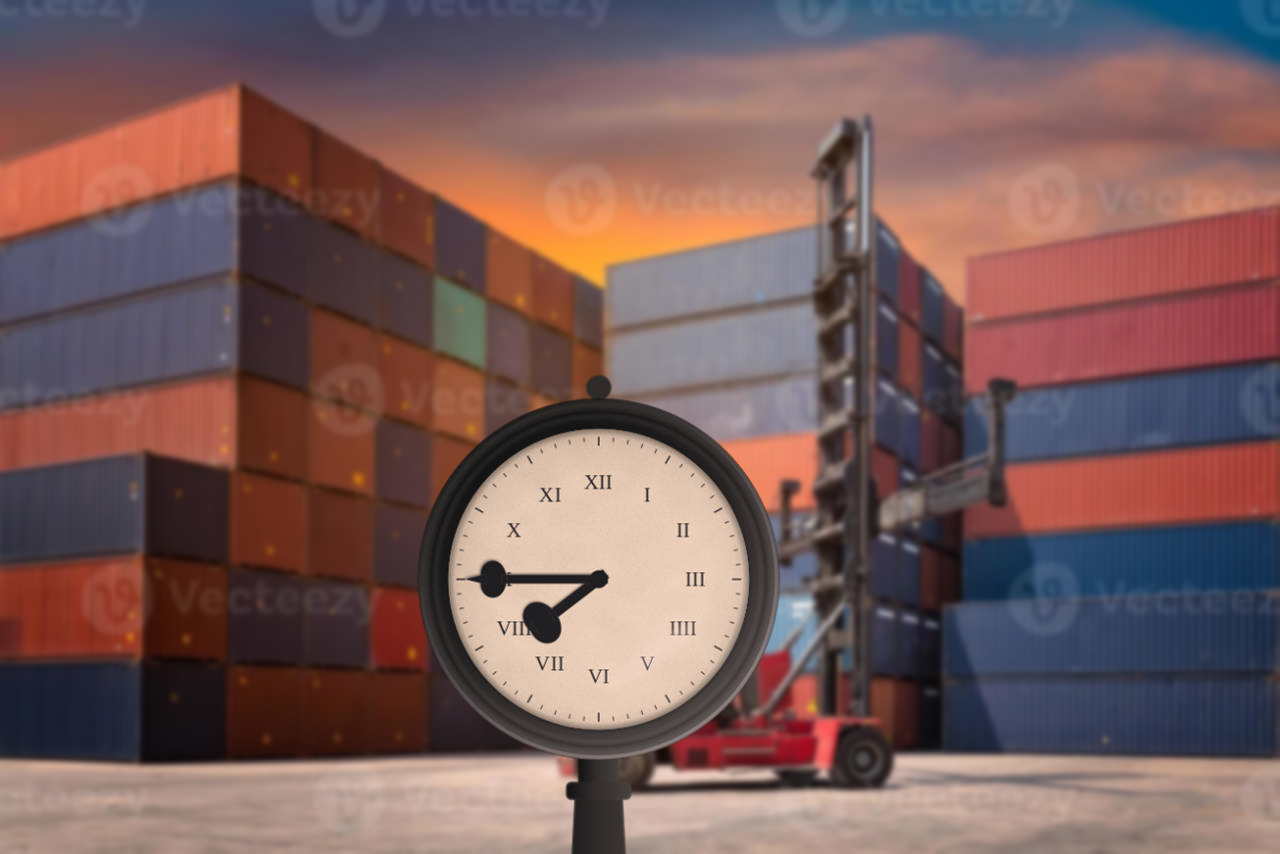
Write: h=7 m=45
